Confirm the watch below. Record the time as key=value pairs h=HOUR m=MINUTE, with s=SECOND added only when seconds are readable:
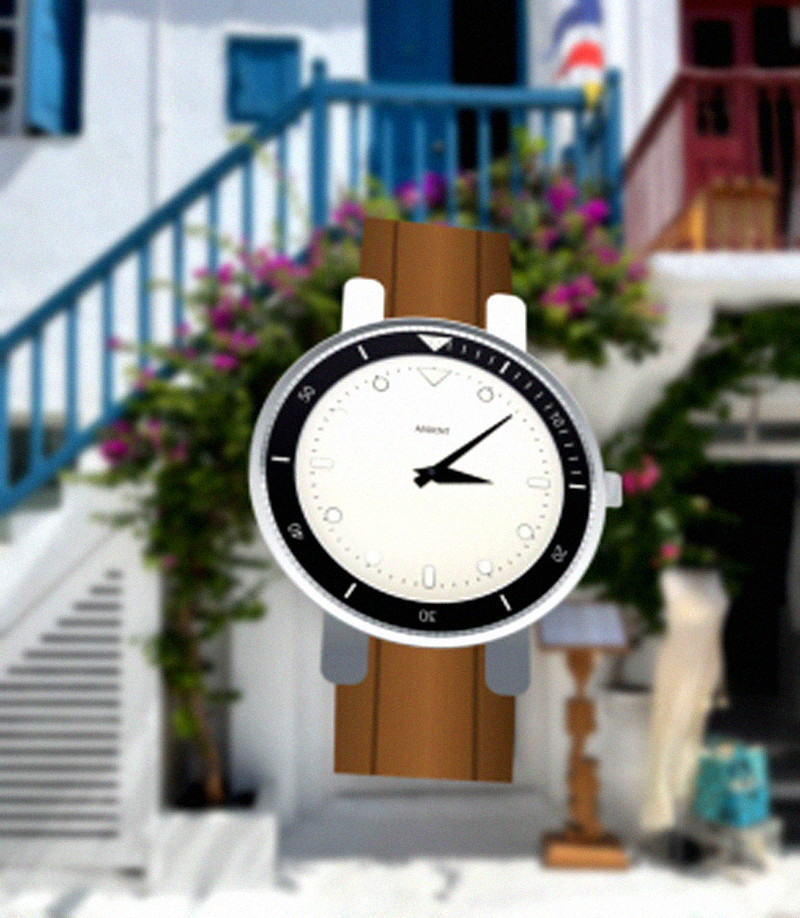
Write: h=3 m=8
